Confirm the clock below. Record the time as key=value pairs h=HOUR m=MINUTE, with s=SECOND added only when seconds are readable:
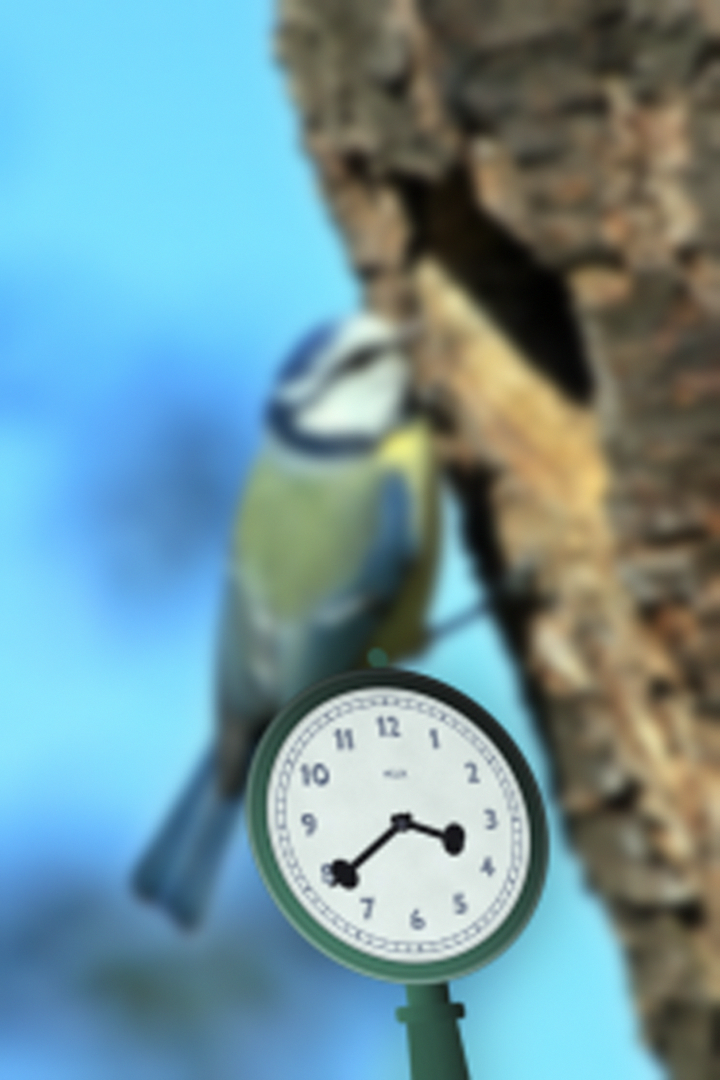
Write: h=3 m=39
